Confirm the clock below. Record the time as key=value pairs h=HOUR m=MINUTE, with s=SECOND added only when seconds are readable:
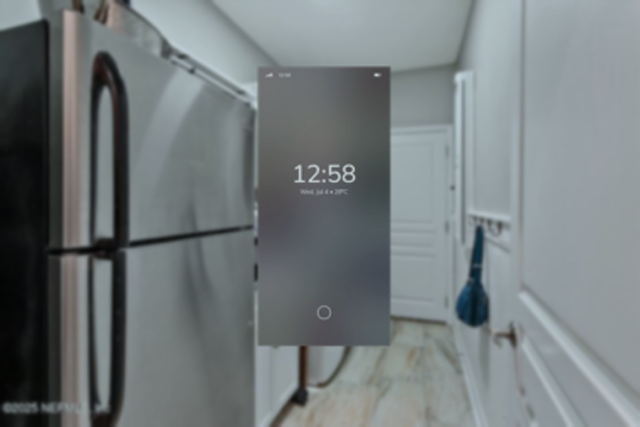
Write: h=12 m=58
